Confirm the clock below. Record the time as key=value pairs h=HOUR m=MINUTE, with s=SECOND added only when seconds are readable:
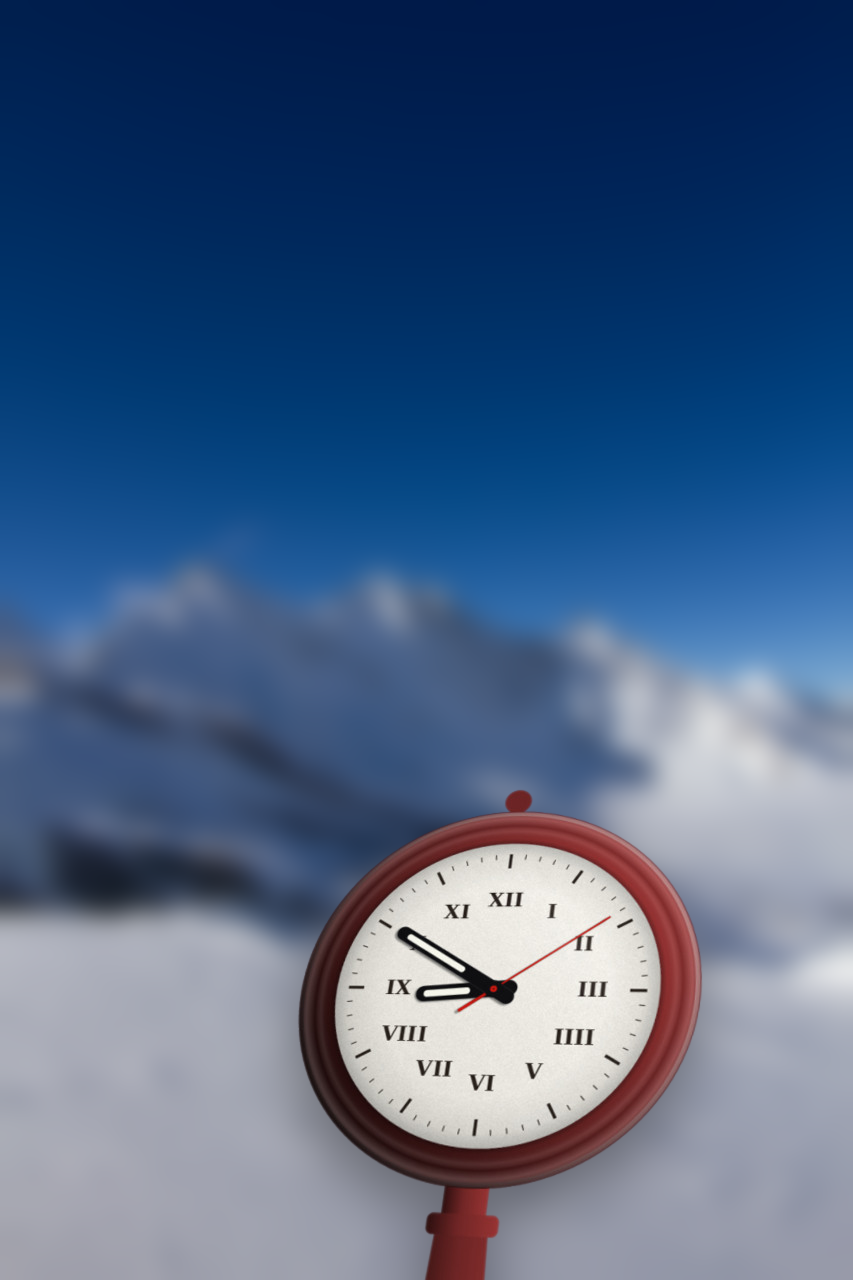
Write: h=8 m=50 s=9
